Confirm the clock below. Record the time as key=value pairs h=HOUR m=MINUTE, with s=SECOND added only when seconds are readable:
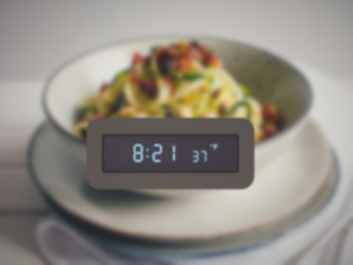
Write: h=8 m=21
